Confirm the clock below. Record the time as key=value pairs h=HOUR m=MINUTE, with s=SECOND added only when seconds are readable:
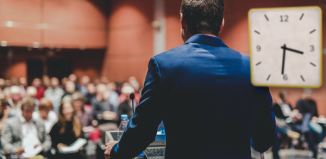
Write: h=3 m=31
